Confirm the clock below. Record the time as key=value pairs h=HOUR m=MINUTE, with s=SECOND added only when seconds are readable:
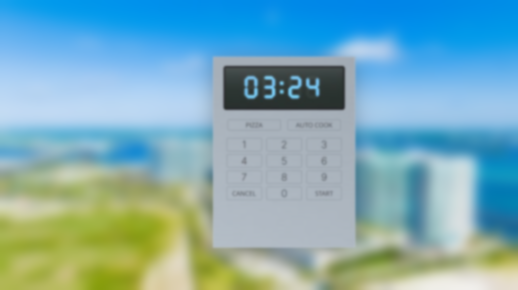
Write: h=3 m=24
